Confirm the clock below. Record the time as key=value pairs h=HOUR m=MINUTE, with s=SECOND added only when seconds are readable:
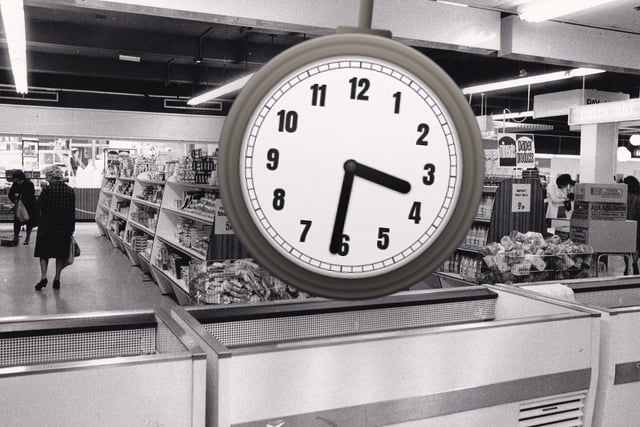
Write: h=3 m=31
